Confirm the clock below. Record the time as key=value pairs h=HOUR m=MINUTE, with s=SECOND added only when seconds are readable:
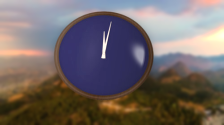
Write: h=12 m=2
